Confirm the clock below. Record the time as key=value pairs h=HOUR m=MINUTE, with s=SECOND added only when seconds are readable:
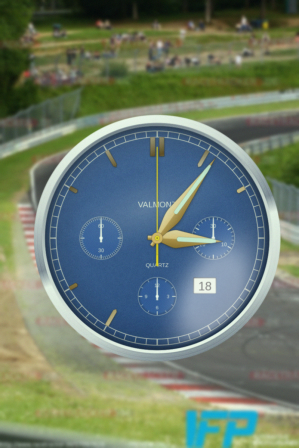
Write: h=3 m=6
